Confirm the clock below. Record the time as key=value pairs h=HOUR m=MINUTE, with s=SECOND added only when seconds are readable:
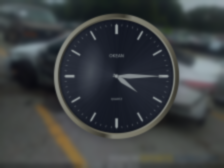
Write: h=4 m=15
